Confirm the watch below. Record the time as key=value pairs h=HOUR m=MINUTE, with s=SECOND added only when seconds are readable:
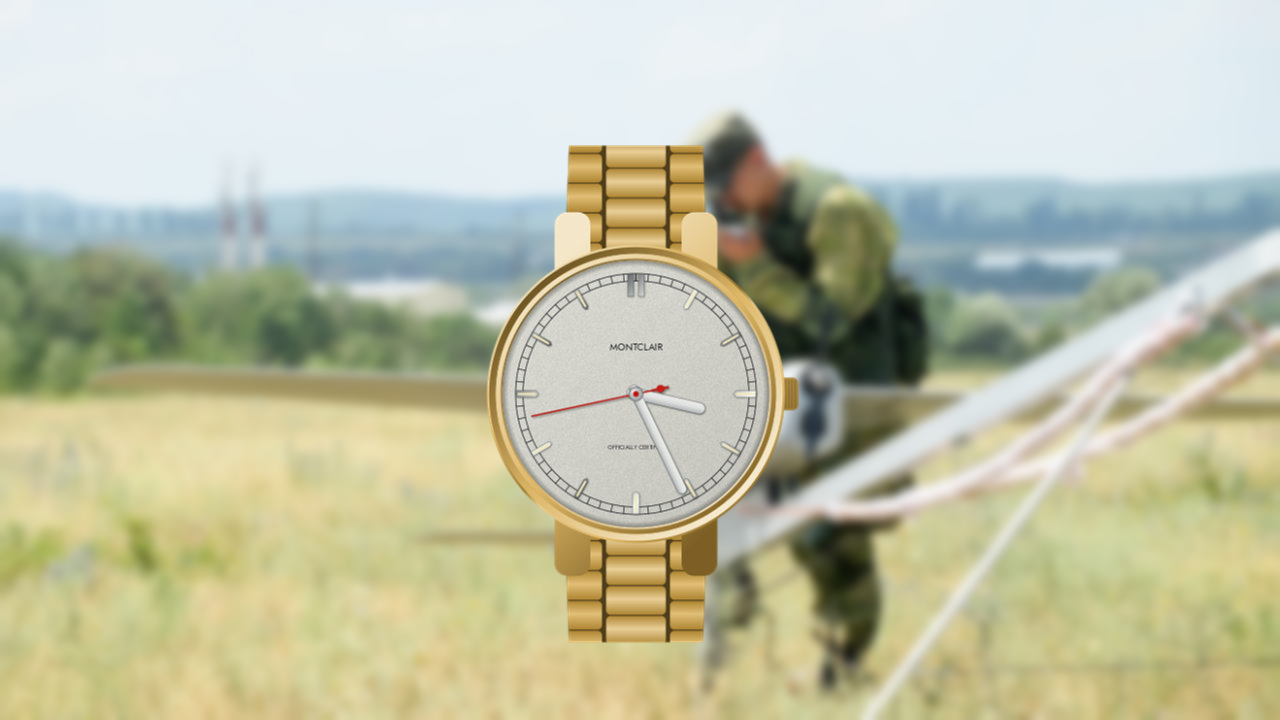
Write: h=3 m=25 s=43
